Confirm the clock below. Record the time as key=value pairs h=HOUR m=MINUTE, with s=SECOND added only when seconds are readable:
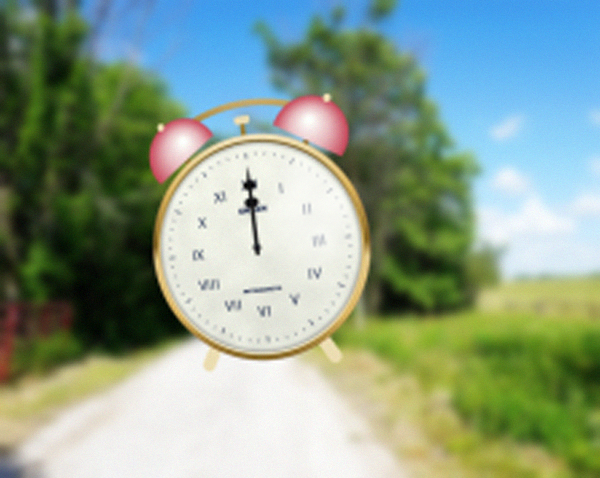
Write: h=12 m=0
